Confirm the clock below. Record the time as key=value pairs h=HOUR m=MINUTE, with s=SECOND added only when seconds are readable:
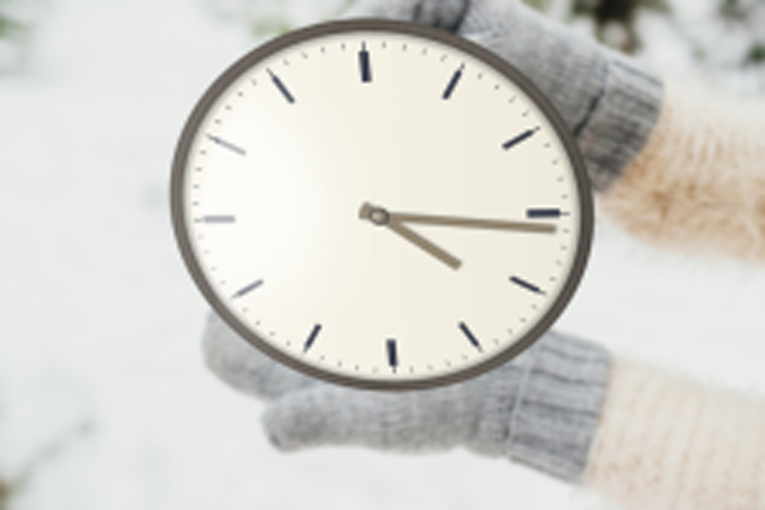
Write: h=4 m=16
